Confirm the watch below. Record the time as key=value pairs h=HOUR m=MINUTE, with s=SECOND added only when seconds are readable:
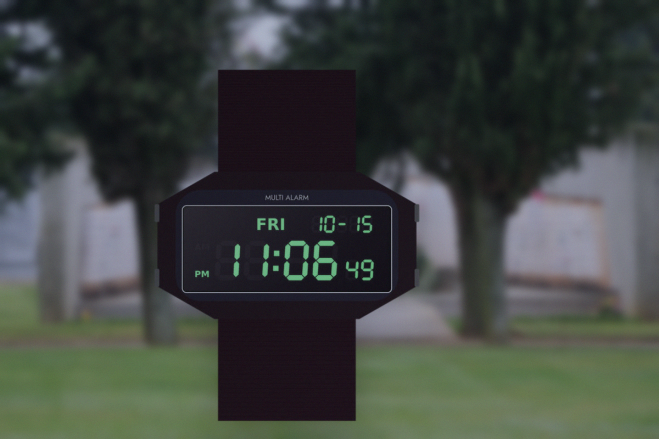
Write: h=11 m=6 s=49
